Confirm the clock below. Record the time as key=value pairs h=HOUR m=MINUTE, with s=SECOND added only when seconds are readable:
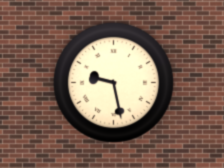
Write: h=9 m=28
